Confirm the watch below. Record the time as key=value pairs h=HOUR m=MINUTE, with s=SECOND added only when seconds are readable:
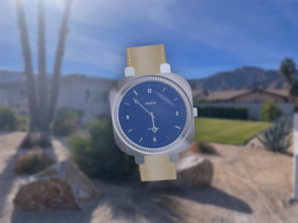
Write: h=5 m=53
